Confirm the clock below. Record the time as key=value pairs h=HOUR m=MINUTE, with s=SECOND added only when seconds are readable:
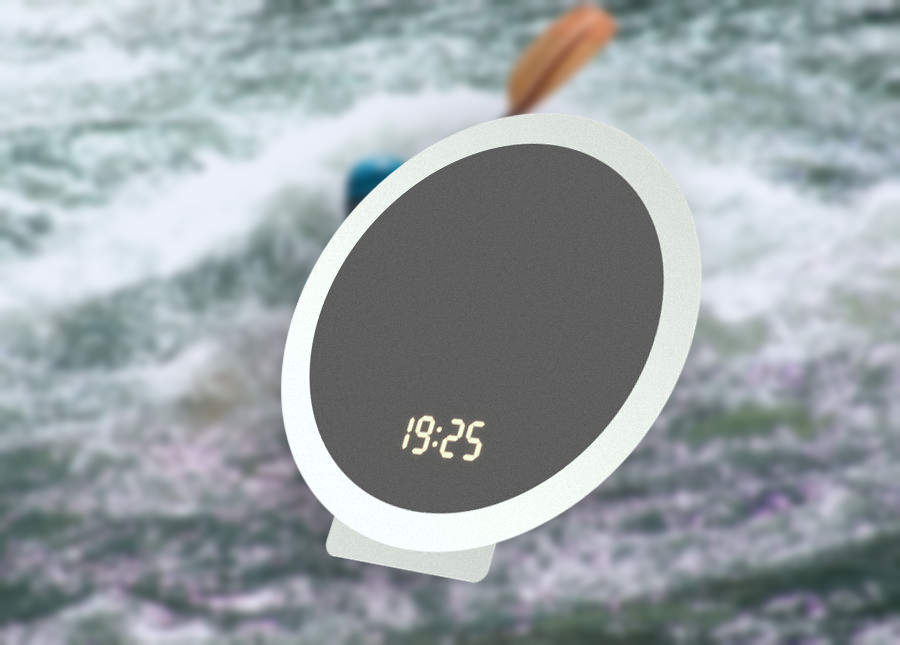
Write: h=19 m=25
